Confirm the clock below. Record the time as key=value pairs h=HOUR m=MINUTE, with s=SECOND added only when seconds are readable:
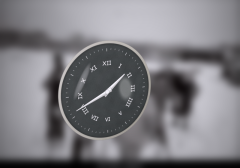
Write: h=1 m=41
